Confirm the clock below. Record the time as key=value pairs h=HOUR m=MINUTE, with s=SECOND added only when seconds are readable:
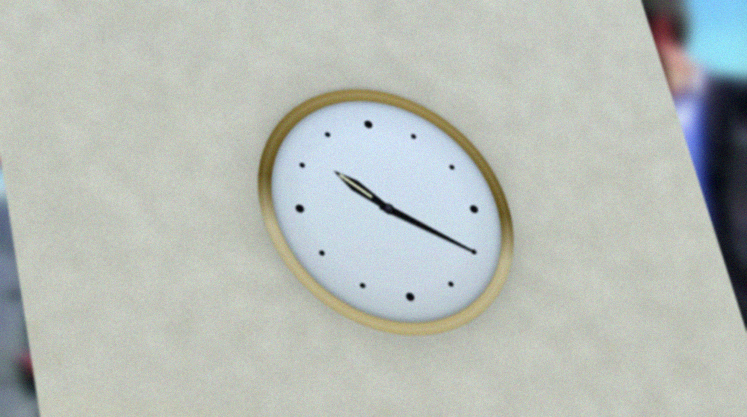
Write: h=10 m=20
